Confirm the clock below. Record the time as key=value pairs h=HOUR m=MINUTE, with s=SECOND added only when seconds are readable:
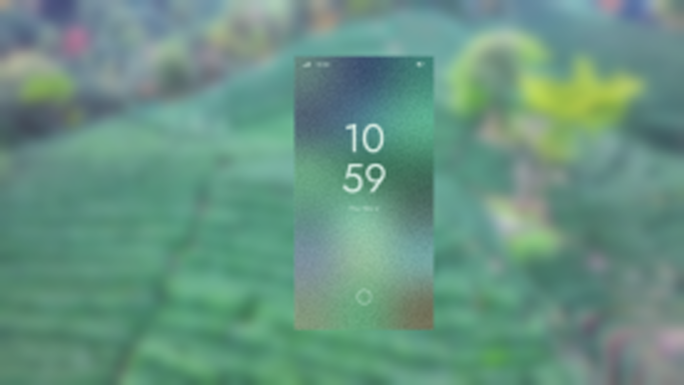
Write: h=10 m=59
